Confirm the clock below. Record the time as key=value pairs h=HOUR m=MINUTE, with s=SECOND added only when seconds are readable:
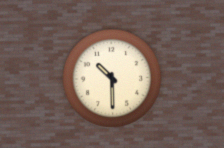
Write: h=10 m=30
